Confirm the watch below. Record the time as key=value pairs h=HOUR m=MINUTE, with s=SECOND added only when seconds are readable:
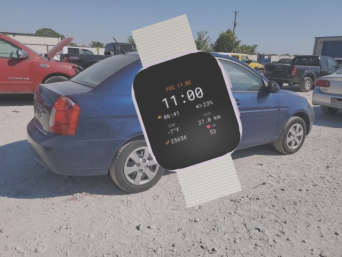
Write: h=11 m=0
